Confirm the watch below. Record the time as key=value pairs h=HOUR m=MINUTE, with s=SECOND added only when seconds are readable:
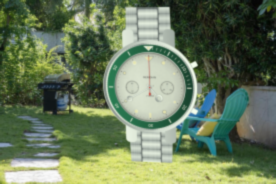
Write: h=4 m=40
